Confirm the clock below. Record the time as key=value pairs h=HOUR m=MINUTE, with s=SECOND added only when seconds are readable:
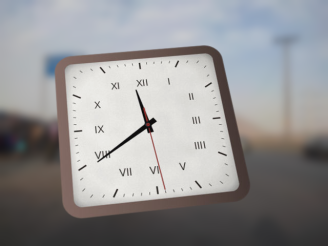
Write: h=11 m=39 s=29
